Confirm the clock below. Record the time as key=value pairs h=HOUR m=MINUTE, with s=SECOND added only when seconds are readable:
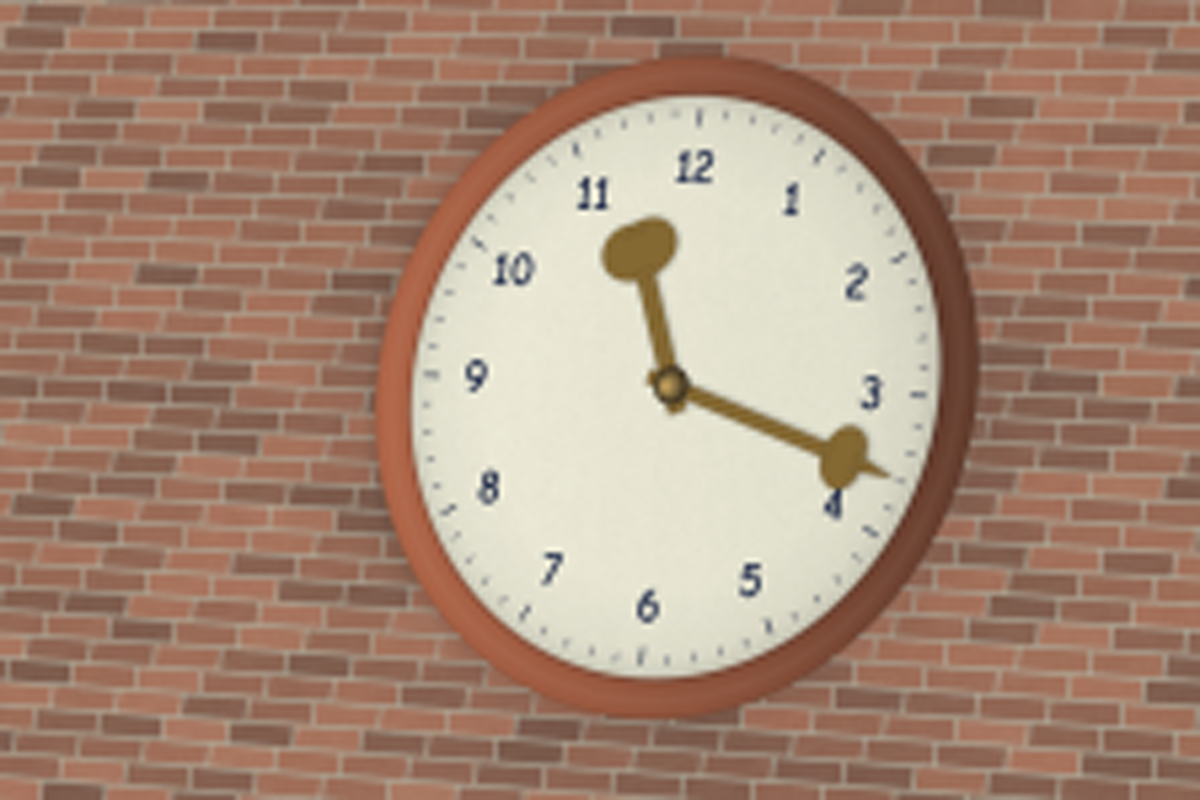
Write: h=11 m=18
